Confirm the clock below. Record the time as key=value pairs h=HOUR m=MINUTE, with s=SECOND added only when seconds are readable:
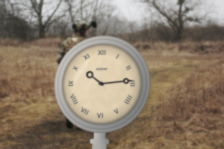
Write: h=10 m=14
